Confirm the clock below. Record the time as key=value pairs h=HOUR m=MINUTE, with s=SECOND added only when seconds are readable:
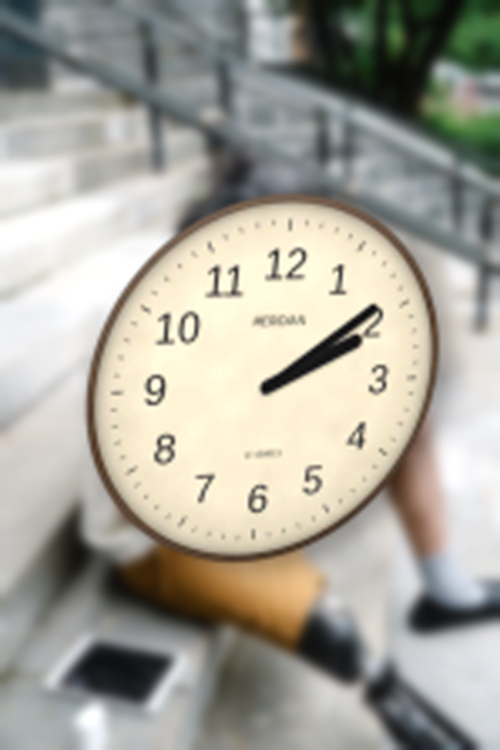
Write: h=2 m=9
